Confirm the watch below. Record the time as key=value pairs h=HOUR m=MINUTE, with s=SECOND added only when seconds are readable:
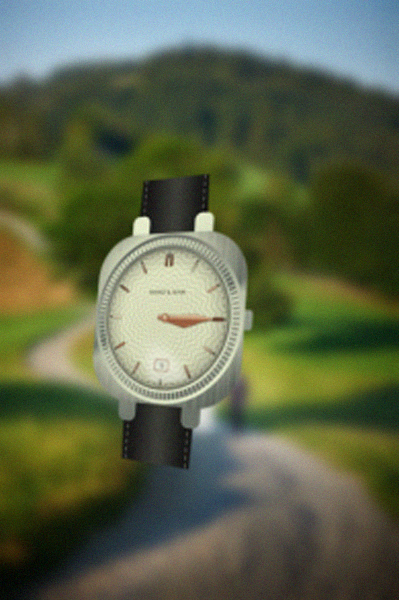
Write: h=3 m=15
